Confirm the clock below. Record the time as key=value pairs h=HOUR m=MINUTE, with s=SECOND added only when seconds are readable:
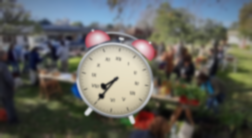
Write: h=7 m=35
